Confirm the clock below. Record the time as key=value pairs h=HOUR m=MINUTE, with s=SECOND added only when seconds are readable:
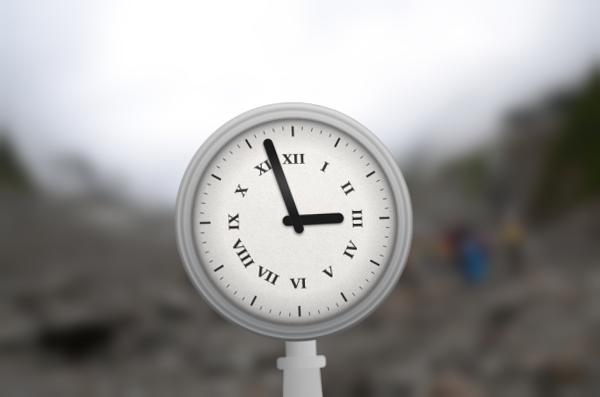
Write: h=2 m=57
